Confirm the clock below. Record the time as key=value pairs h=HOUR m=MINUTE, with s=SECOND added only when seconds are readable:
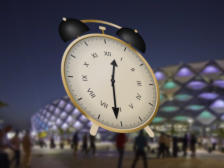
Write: h=12 m=31
